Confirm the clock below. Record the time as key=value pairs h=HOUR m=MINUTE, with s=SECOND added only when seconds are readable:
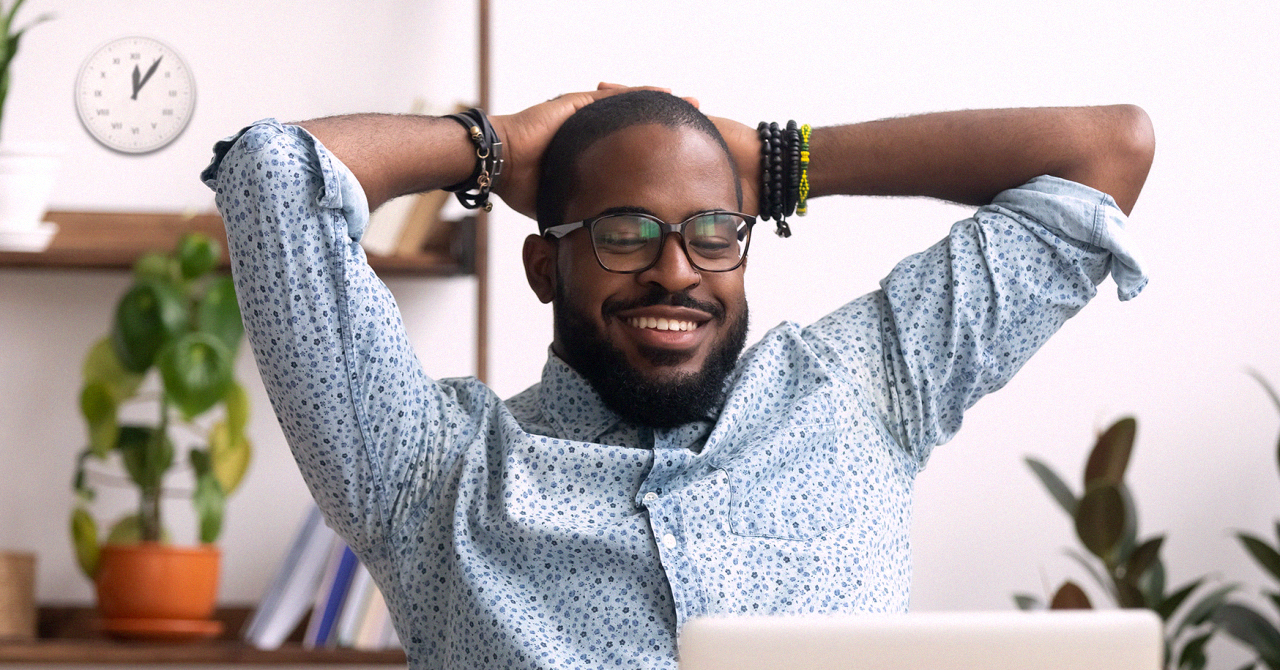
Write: h=12 m=6
